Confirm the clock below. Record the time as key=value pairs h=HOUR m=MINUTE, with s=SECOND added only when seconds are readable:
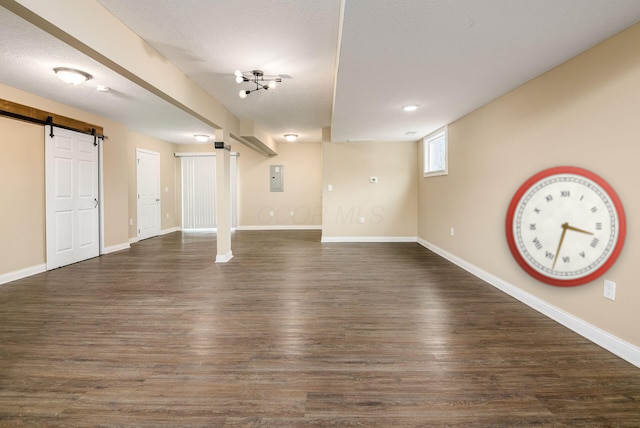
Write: h=3 m=33
